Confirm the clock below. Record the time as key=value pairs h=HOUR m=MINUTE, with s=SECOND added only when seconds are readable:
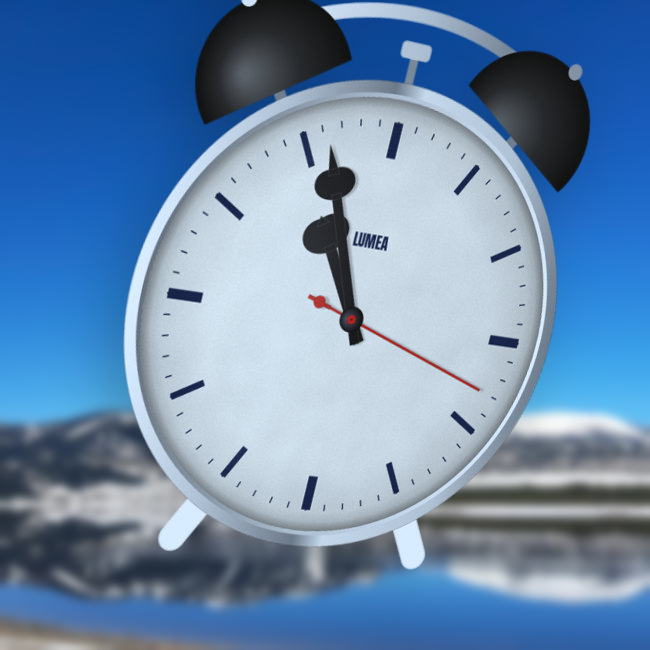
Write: h=10 m=56 s=18
